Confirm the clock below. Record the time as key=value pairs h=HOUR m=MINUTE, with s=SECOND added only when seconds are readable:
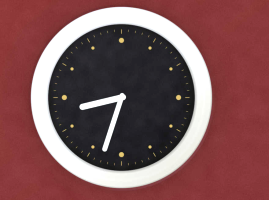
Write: h=8 m=33
